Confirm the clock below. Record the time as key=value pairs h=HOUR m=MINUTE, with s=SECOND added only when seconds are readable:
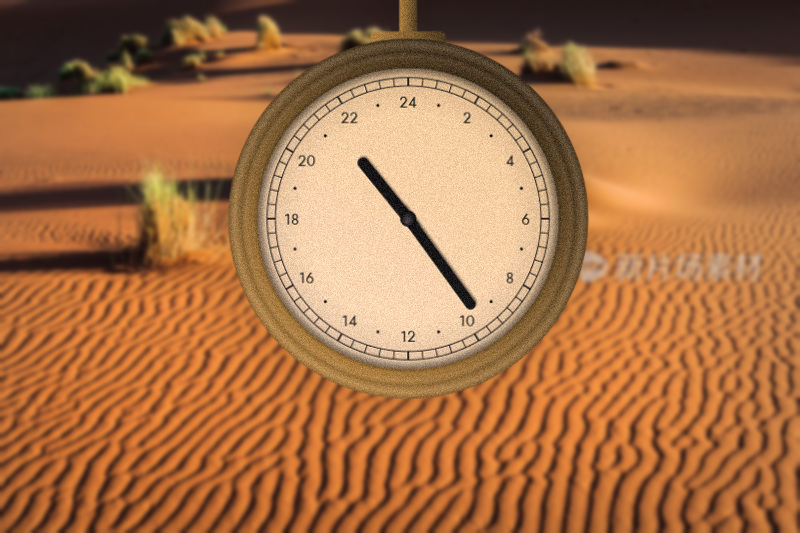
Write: h=21 m=24
